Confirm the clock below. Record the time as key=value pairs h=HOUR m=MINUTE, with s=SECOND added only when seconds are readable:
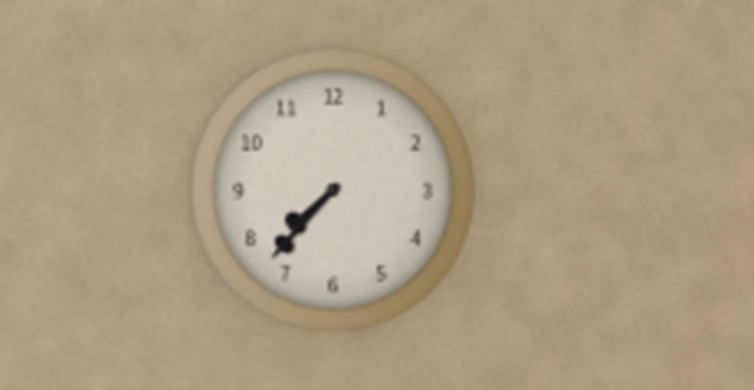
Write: h=7 m=37
